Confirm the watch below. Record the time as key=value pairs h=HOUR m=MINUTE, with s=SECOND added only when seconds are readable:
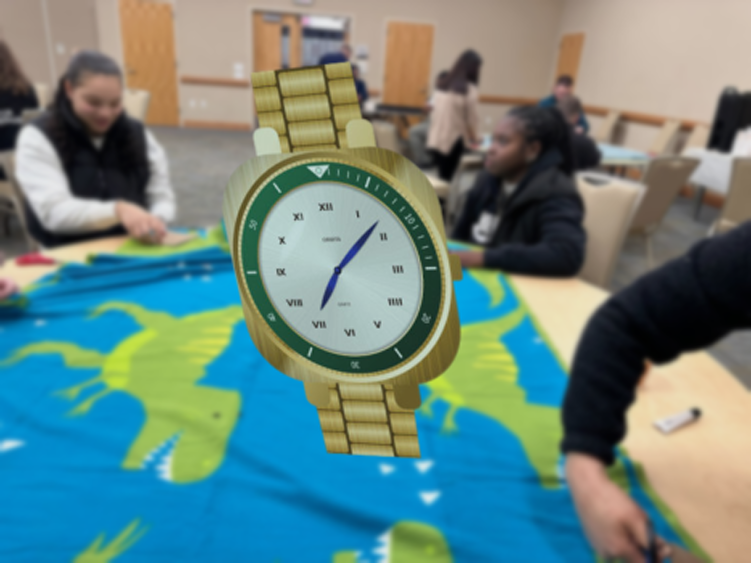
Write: h=7 m=8
